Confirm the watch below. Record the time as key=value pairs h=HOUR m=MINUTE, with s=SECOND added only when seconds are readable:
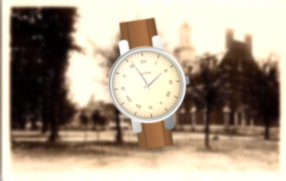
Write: h=1 m=56
